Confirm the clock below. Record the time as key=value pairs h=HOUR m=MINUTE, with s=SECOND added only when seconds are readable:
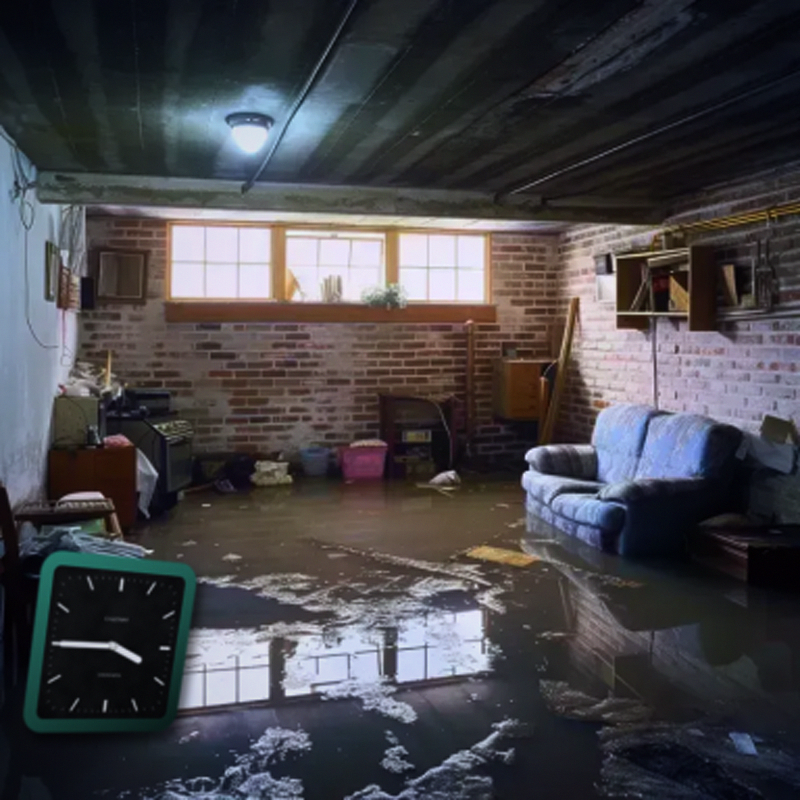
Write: h=3 m=45
